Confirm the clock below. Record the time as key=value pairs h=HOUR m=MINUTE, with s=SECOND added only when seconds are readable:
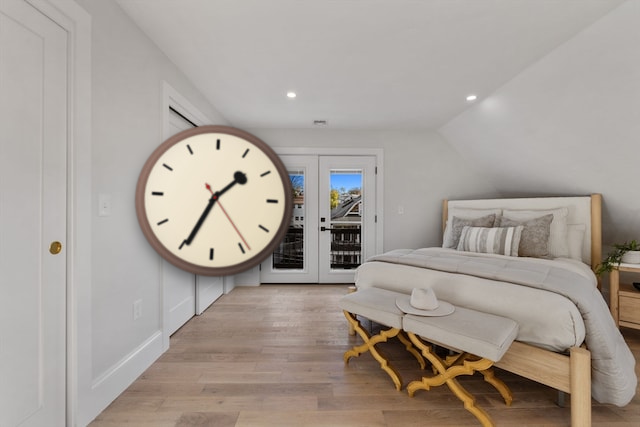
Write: h=1 m=34 s=24
